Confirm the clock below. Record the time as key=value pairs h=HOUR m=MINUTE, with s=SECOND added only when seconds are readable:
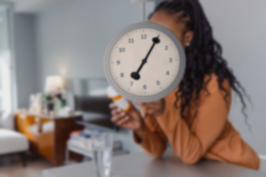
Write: h=7 m=5
